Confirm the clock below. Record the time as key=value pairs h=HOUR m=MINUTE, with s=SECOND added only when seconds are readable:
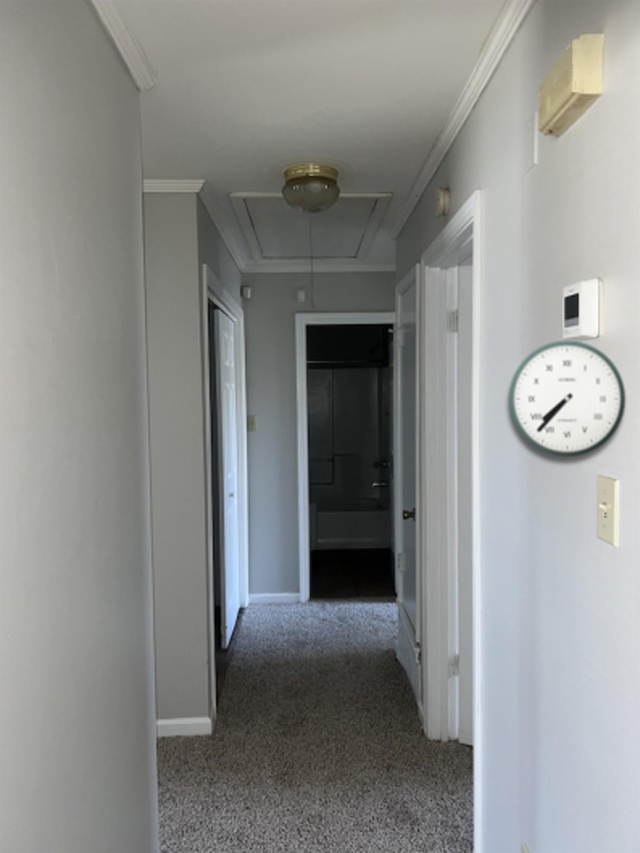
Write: h=7 m=37
